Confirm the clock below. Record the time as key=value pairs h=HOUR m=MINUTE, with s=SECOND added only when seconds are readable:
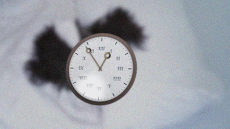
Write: h=12 m=54
